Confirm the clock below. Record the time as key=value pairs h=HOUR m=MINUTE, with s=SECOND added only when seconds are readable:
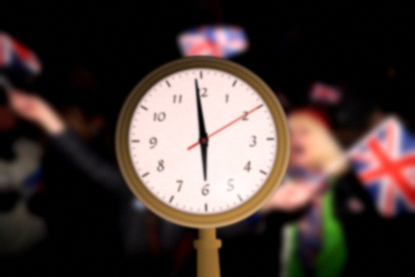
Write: h=5 m=59 s=10
